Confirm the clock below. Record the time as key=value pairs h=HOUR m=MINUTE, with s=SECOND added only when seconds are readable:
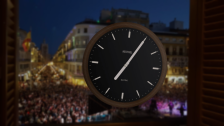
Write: h=7 m=5
